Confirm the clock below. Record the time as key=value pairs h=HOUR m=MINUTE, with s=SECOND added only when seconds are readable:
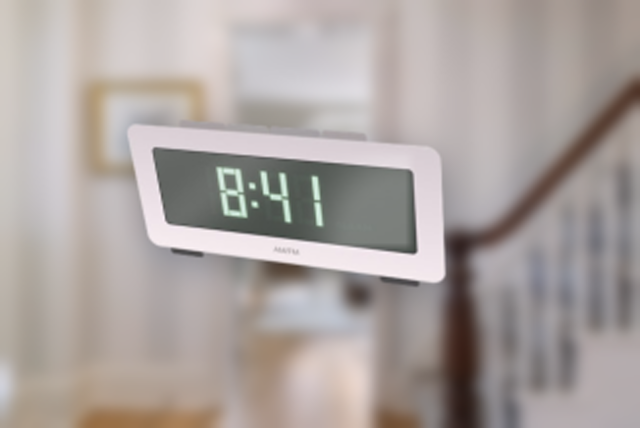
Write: h=8 m=41
